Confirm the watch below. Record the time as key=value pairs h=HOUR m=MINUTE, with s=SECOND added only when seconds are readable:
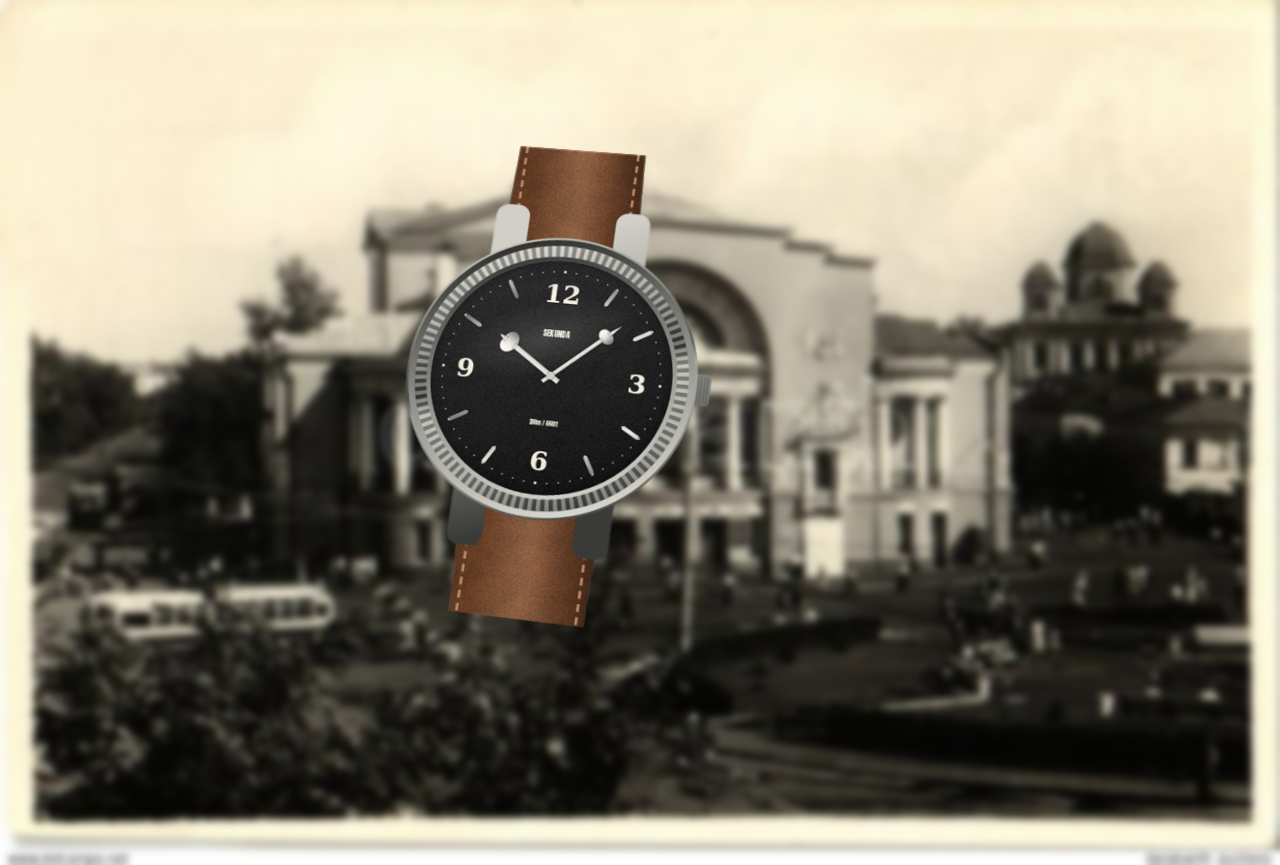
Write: h=10 m=8
